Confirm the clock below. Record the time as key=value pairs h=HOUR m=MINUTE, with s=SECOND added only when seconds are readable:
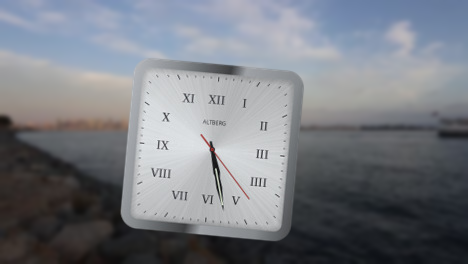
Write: h=5 m=27 s=23
